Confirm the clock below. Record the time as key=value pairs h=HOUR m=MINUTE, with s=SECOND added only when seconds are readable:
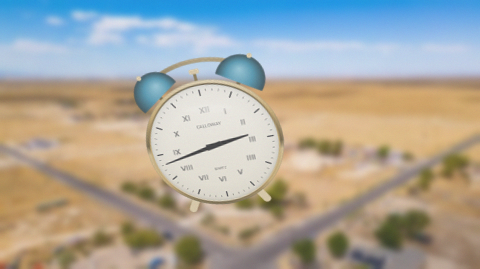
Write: h=2 m=43
